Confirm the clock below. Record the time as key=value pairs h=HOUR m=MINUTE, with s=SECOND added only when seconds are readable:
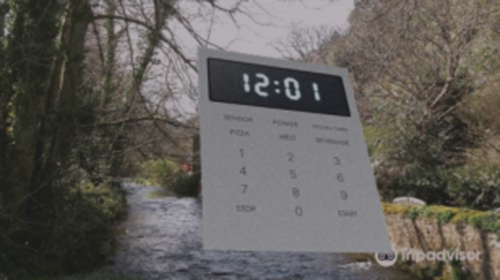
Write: h=12 m=1
